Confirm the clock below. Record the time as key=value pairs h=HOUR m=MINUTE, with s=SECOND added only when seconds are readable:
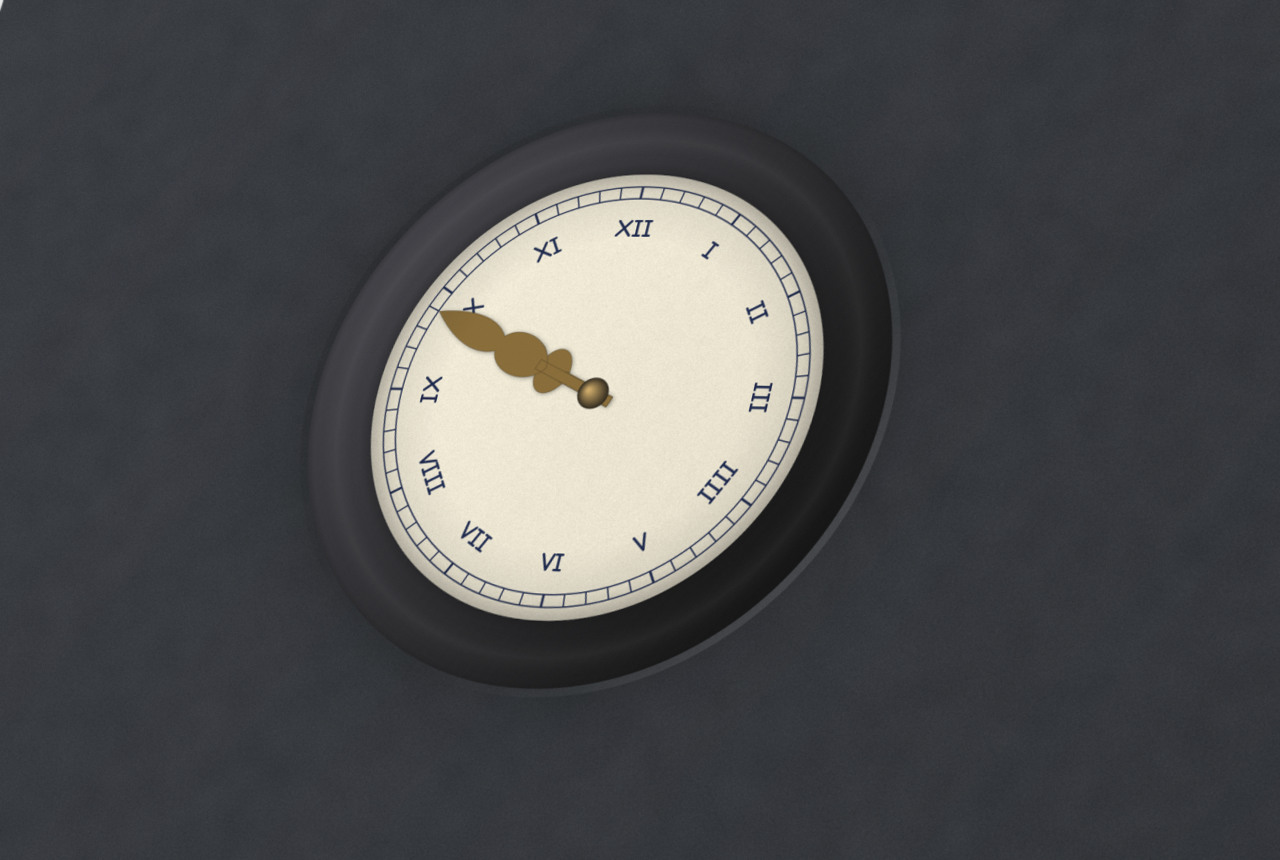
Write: h=9 m=49
